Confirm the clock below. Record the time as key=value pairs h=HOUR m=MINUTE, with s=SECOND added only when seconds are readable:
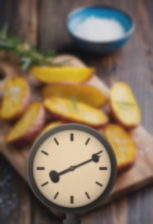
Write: h=8 m=11
